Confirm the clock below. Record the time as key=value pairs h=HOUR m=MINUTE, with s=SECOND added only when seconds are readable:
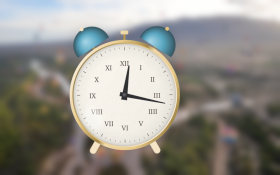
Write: h=12 m=17
